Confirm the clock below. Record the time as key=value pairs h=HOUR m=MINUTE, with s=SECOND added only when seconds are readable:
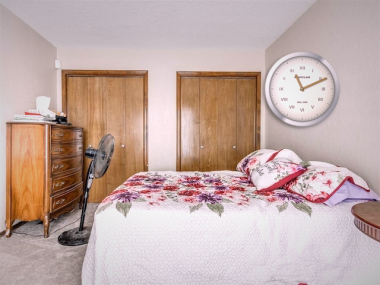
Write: h=11 m=11
